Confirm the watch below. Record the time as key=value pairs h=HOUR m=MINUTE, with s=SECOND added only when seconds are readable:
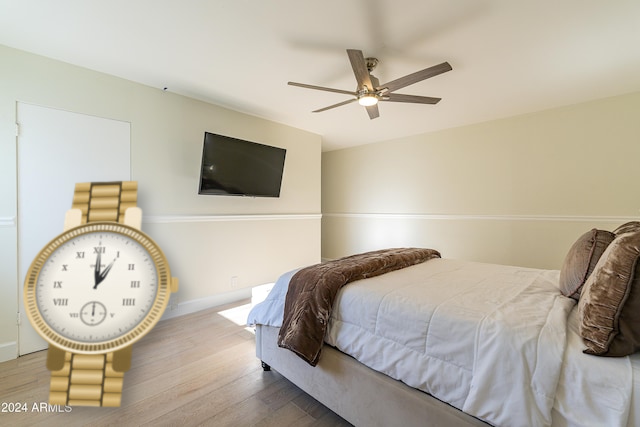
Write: h=1 m=0
